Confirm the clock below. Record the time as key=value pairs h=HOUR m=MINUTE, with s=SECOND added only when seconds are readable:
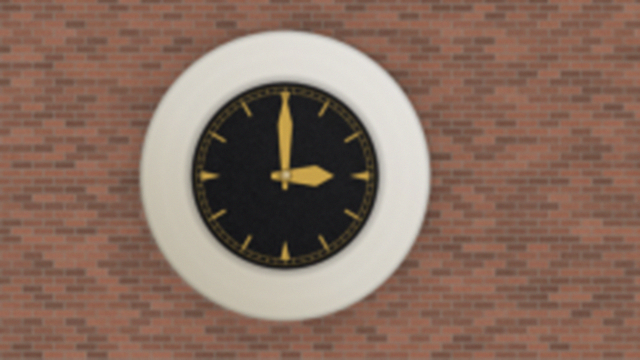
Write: h=3 m=0
